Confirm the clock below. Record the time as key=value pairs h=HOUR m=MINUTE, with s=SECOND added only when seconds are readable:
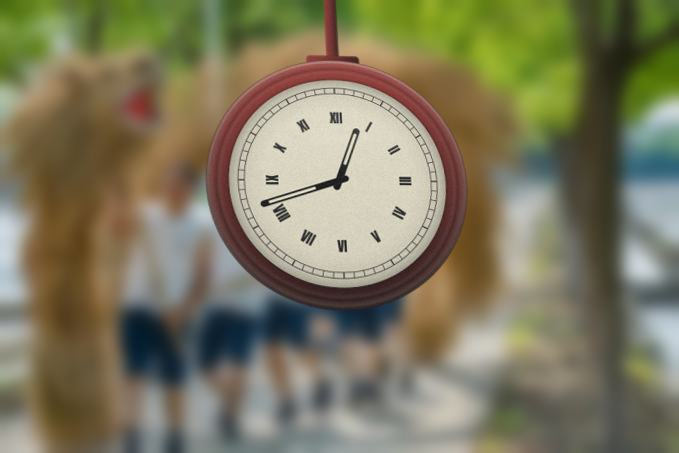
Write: h=12 m=42
